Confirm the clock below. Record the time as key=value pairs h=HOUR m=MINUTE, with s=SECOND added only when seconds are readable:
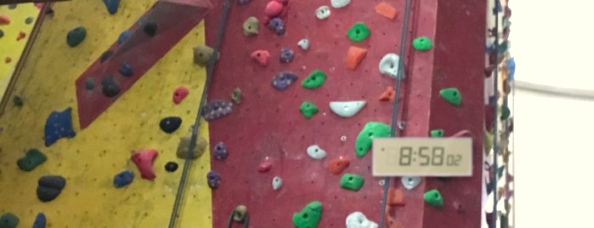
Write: h=8 m=58
